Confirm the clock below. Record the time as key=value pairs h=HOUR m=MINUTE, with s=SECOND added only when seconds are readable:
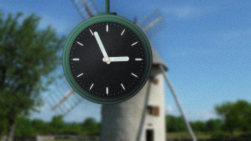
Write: h=2 m=56
